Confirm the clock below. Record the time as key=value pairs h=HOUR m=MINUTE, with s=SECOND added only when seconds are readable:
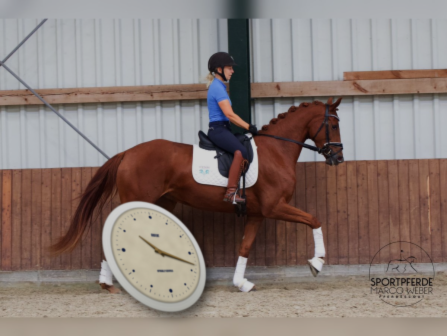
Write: h=10 m=18
